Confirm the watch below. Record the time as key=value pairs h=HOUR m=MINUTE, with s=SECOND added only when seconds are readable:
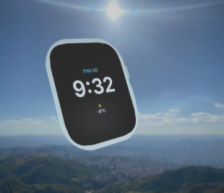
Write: h=9 m=32
